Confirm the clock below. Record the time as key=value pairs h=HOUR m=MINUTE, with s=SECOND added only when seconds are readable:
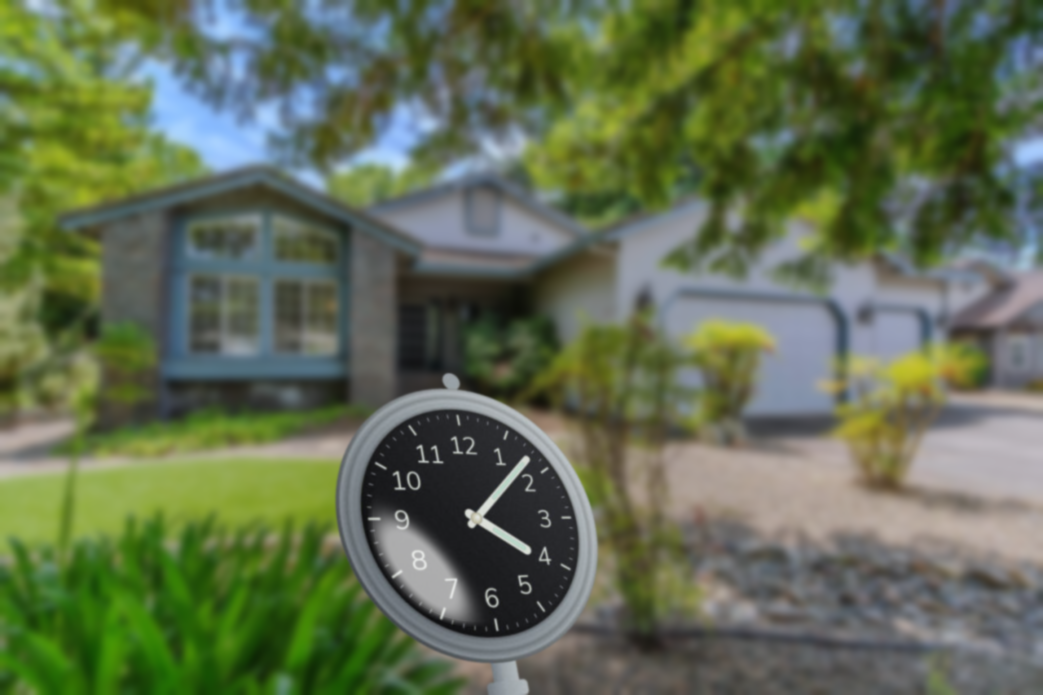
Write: h=4 m=8
